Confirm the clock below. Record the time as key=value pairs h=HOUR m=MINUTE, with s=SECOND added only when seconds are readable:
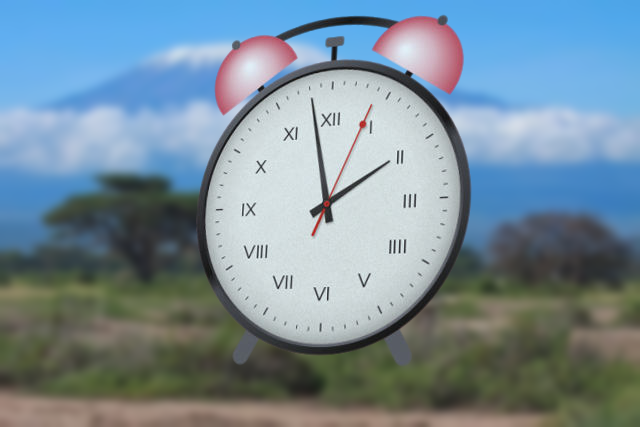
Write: h=1 m=58 s=4
